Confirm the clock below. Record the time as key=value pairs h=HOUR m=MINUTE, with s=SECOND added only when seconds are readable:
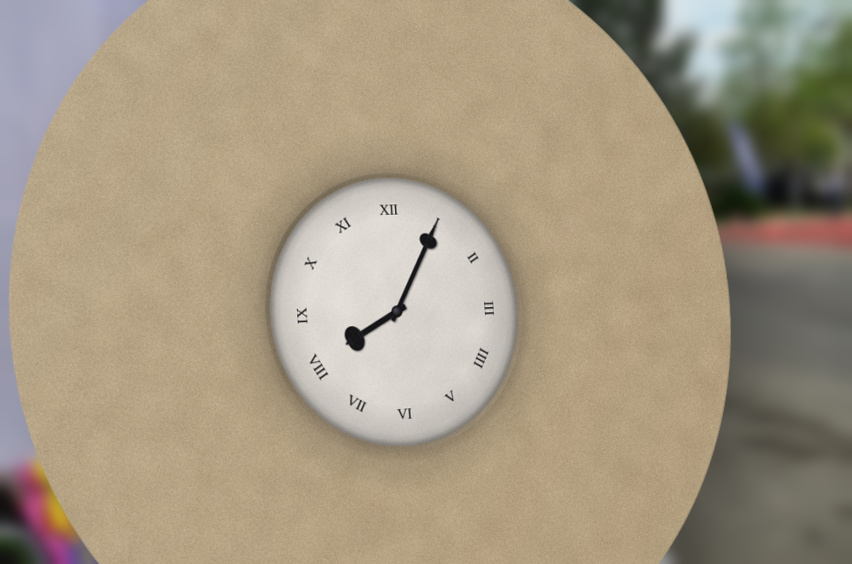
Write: h=8 m=5
